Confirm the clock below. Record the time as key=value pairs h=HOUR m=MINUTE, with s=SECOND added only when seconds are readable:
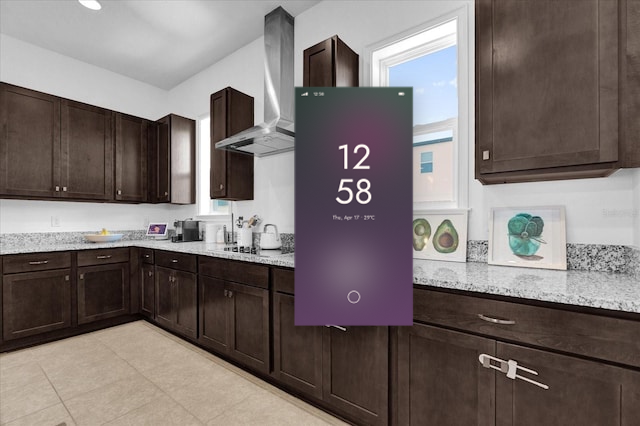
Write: h=12 m=58
